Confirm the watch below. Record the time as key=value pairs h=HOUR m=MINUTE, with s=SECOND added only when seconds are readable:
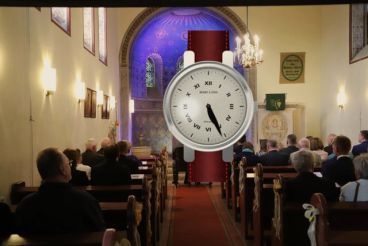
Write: h=5 m=26
